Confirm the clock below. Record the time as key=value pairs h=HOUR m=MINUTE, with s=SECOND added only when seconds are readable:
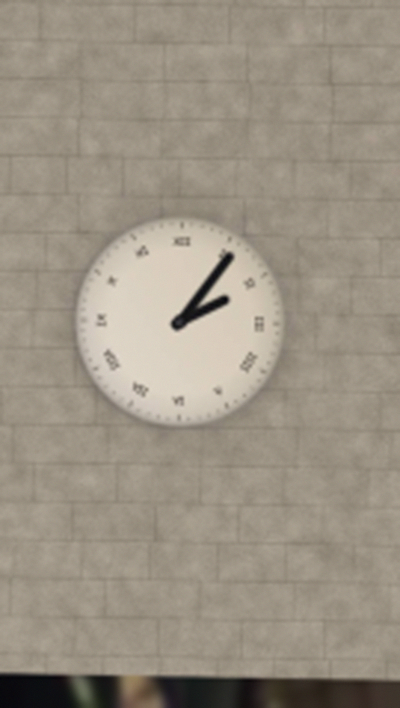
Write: h=2 m=6
